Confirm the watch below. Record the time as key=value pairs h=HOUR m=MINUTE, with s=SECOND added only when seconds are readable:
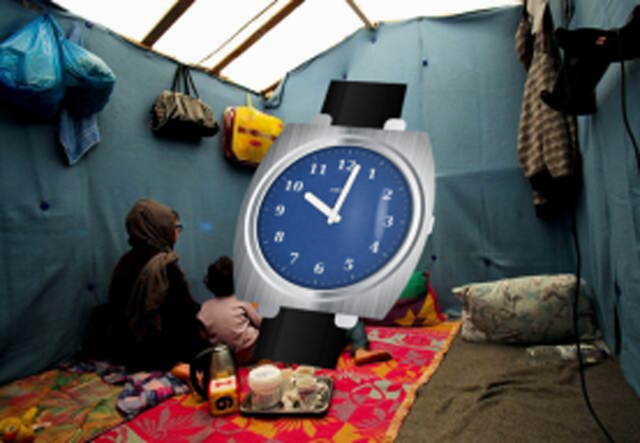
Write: h=10 m=2
